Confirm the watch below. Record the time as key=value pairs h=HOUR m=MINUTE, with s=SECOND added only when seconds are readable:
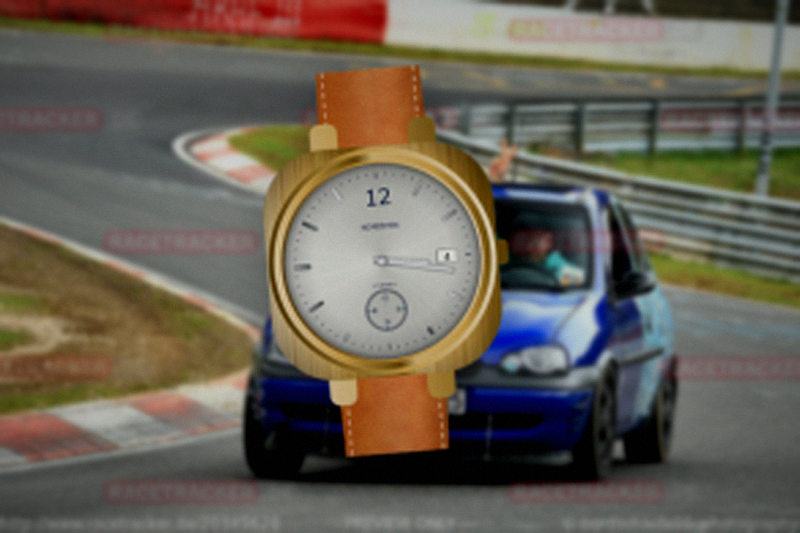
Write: h=3 m=17
